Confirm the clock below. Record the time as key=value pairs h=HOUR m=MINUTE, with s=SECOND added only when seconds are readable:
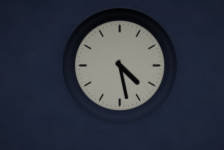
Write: h=4 m=28
